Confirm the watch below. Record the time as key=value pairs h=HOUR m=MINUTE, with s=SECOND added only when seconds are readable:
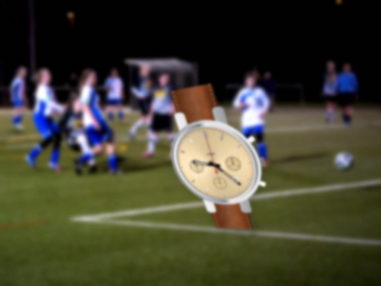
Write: h=9 m=23
